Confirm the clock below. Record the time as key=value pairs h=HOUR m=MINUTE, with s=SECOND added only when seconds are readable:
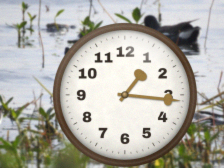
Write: h=1 m=16
